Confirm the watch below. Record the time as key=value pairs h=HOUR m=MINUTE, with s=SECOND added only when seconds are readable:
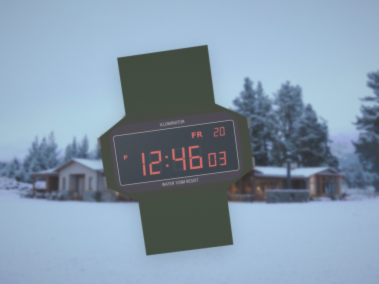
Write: h=12 m=46 s=3
